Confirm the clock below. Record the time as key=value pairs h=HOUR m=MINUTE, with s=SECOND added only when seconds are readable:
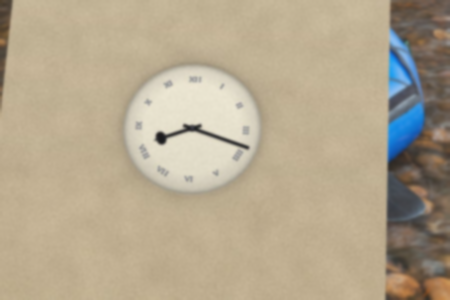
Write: h=8 m=18
